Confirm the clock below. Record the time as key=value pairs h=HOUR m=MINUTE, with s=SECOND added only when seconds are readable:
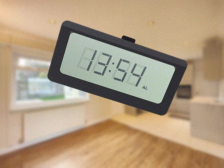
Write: h=13 m=54
